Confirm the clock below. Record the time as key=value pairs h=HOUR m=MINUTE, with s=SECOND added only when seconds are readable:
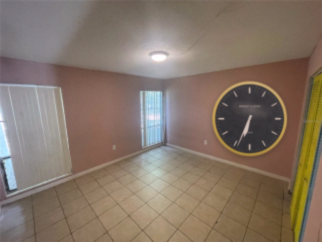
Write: h=6 m=34
